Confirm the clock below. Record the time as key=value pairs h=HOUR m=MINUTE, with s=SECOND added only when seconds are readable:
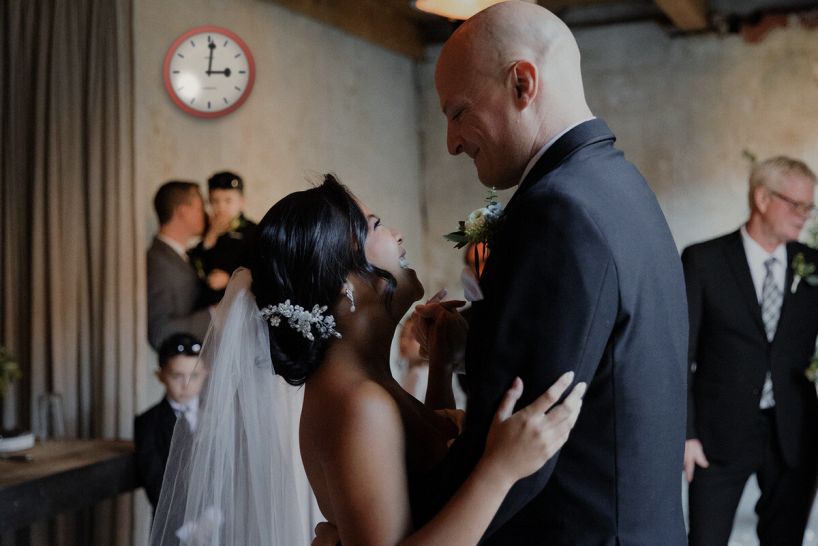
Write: h=3 m=1
